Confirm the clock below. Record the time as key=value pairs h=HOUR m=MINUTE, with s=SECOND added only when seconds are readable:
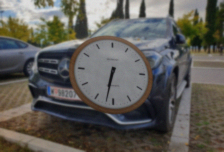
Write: h=6 m=32
